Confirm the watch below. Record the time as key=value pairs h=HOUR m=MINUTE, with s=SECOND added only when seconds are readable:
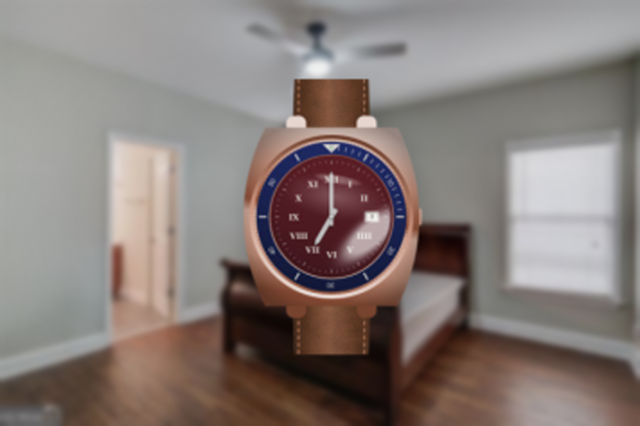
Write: h=7 m=0
